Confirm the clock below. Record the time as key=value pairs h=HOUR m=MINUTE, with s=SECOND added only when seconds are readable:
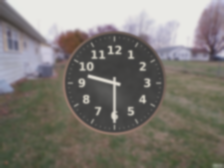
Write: h=9 m=30
